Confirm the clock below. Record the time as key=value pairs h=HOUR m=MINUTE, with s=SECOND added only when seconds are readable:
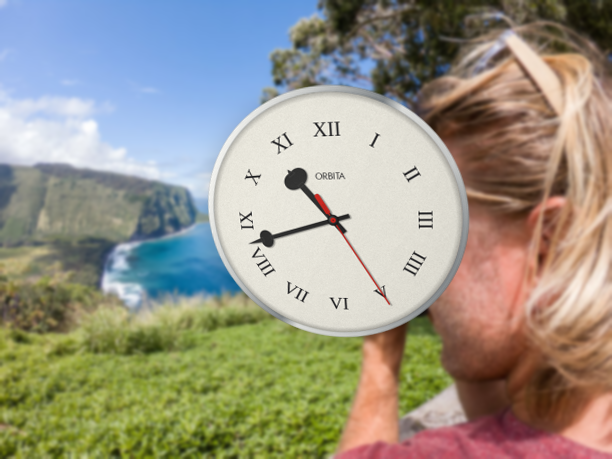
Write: h=10 m=42 s=25
